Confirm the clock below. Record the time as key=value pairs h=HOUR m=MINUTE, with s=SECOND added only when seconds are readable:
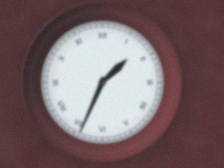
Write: h=1 m=34
